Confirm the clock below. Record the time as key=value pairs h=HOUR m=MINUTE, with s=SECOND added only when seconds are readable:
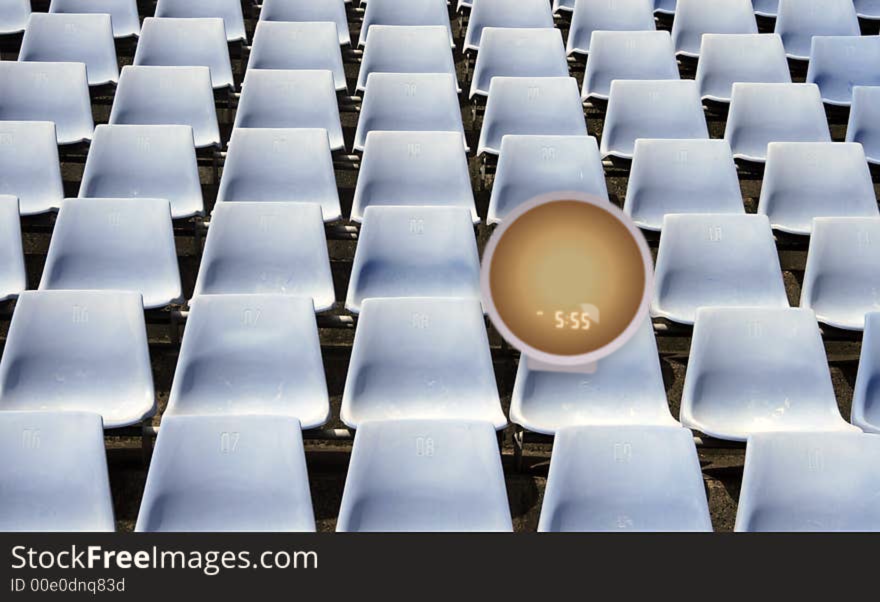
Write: h=5 m=55
